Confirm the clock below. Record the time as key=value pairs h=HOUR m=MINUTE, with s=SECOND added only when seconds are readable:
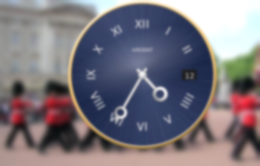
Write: h=4 m=35
